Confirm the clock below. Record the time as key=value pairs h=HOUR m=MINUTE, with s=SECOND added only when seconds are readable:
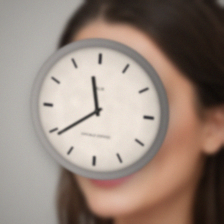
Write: h=11 m=39
